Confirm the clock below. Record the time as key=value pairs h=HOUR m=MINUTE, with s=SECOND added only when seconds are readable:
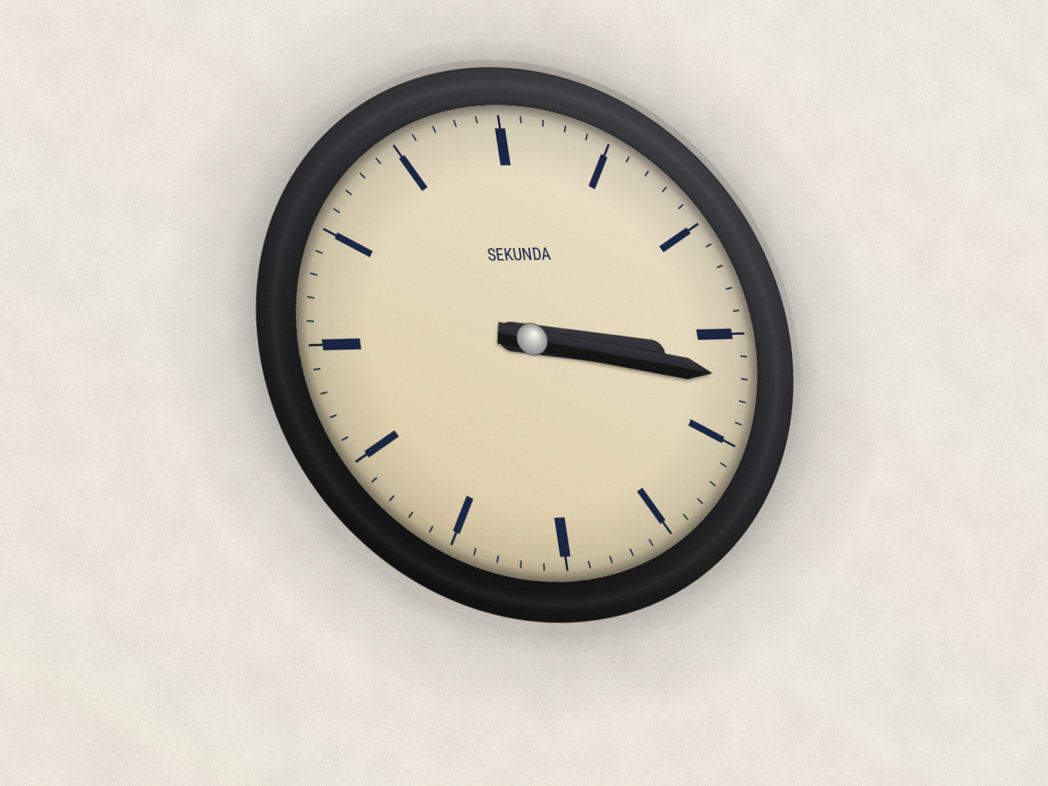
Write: h=3 m=17
